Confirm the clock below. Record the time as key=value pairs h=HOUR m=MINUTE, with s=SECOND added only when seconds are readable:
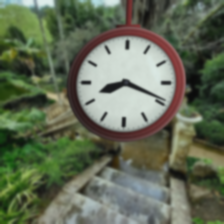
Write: h=8 m=19
